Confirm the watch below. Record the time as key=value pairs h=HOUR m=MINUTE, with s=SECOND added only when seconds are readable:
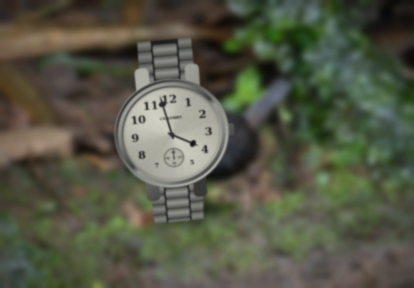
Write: h=3 m=58
